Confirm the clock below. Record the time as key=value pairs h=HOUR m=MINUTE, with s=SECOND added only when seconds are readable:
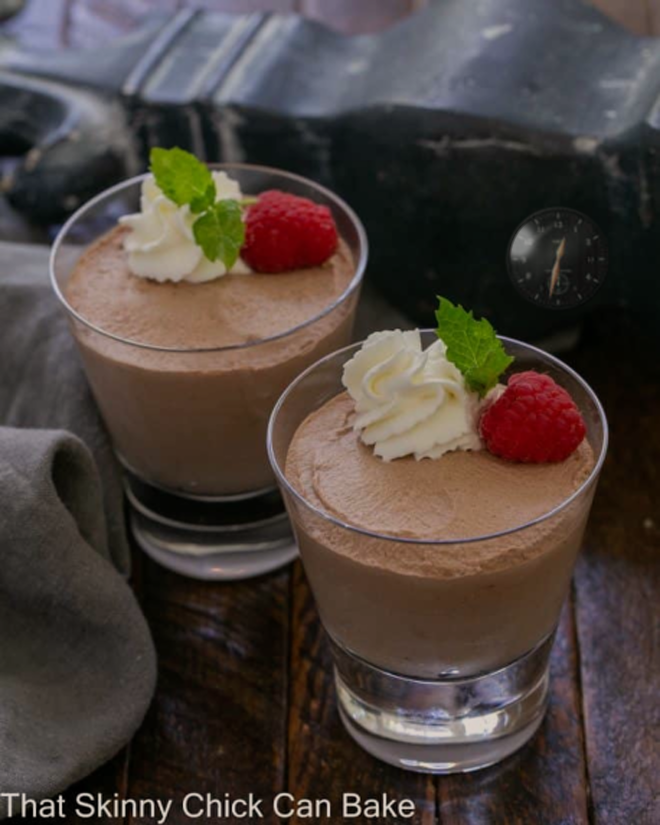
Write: h=12 m=32
